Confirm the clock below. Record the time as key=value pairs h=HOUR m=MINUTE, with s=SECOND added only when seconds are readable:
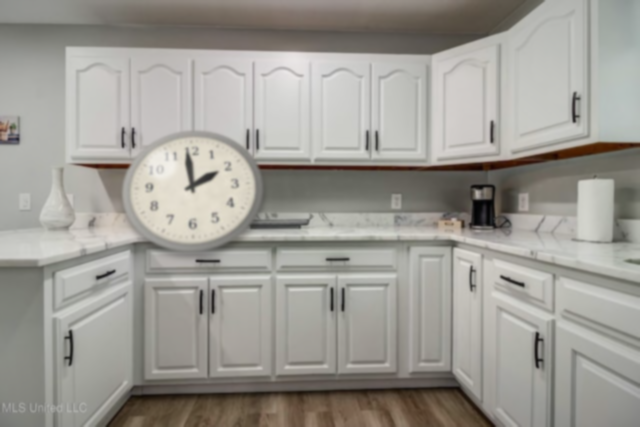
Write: h=1 m=59
